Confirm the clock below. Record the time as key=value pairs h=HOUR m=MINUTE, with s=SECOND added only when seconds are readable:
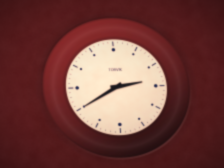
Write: h=2 m=40
